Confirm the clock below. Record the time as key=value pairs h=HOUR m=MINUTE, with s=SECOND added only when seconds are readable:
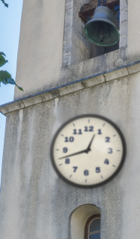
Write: h=12 m=42
